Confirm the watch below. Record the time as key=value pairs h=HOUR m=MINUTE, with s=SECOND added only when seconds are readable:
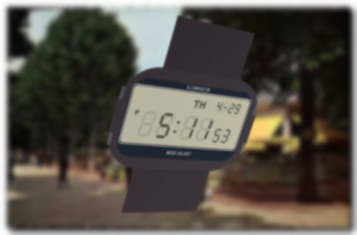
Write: h=5 m=11 s=53
